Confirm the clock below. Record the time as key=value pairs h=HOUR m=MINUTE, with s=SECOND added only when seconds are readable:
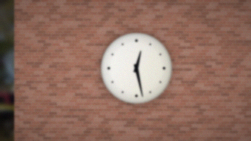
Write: h=12 m=28
